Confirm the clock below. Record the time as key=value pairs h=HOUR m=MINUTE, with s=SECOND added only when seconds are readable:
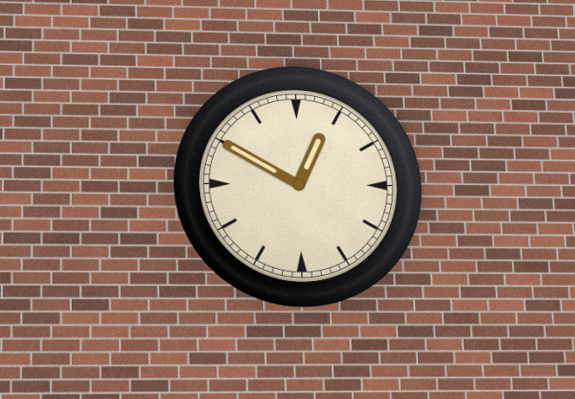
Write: h=12 m=50
